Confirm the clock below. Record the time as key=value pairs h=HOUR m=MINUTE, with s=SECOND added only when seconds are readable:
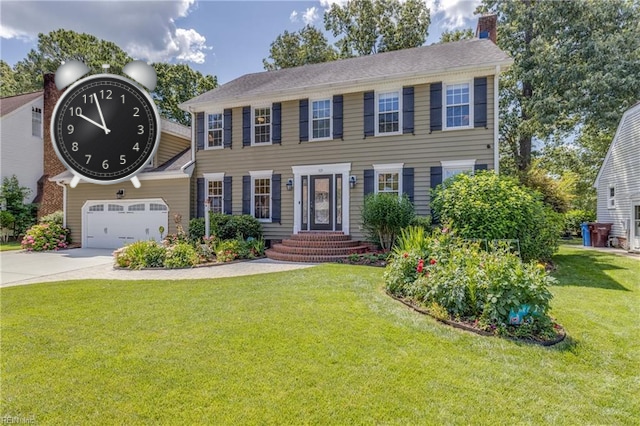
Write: h=9 m=57
